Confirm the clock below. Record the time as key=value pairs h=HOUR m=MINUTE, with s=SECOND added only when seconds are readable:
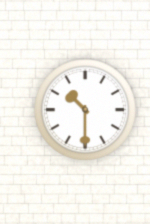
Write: h=10 m=30
